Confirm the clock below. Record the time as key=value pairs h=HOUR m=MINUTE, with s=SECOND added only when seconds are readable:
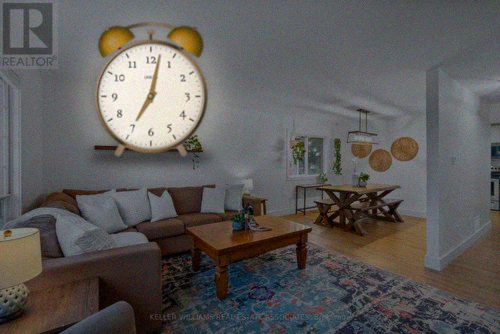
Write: h=7 m=2
